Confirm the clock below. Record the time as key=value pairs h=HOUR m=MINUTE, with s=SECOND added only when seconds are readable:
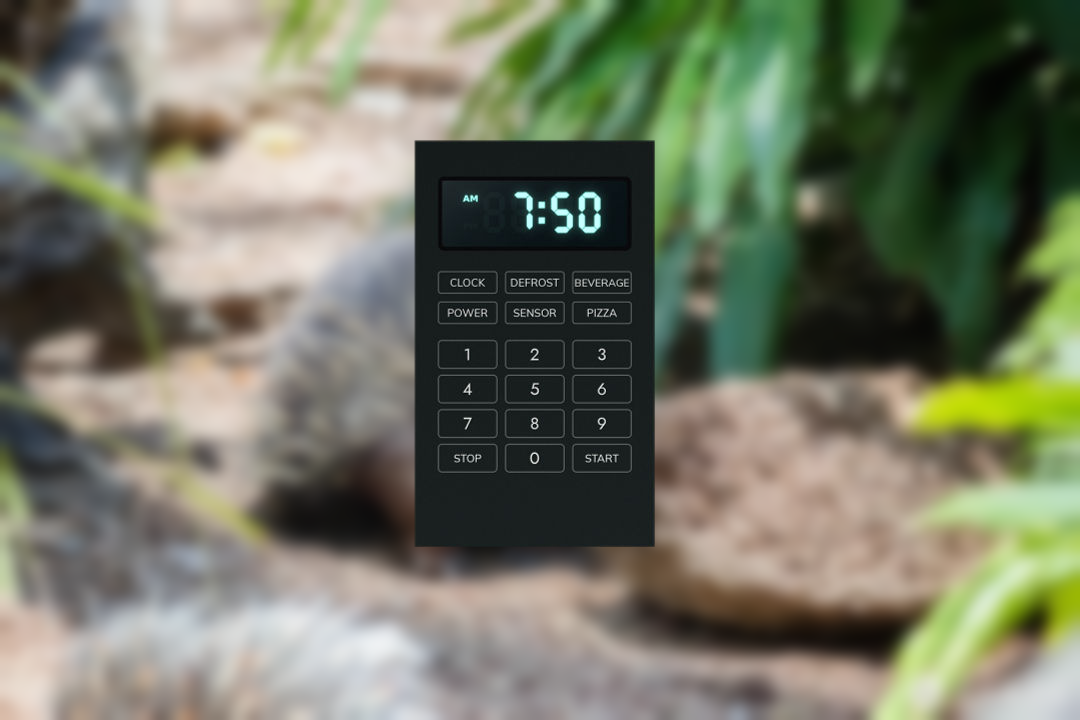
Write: h=7 m=50
